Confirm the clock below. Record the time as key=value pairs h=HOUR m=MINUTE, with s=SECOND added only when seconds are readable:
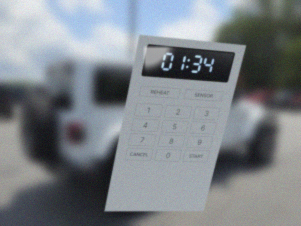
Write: h=1 m=34
